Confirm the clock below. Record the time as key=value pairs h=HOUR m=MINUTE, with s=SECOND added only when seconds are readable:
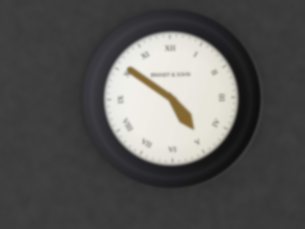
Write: h=4 m=51
